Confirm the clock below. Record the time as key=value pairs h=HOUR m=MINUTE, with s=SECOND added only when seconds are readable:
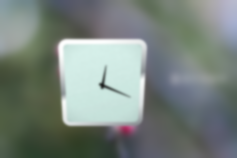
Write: h=12 m=19
